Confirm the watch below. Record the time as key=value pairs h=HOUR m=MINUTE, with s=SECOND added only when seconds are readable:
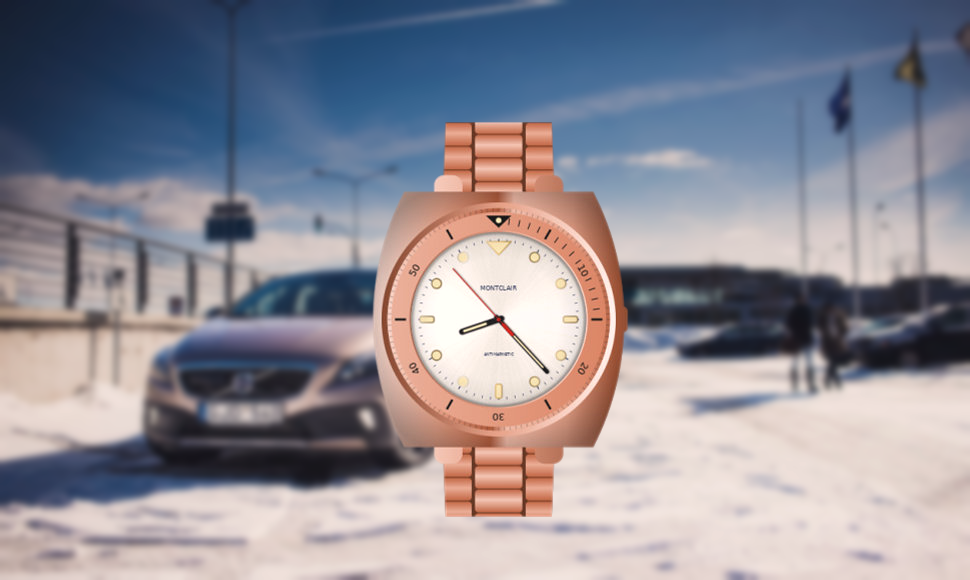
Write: h=8 m=22 s=53
